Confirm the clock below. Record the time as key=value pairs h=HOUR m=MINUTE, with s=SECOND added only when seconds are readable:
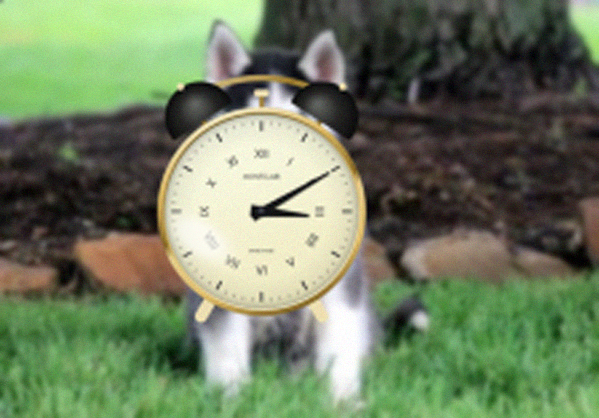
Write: h=3 m=10
